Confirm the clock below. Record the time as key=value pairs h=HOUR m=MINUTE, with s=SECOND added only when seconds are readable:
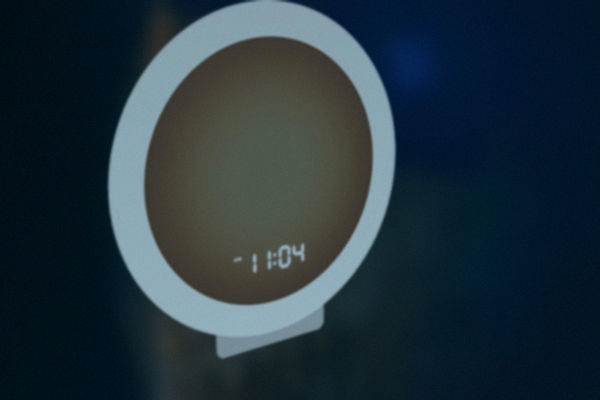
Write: h=11 m=4
